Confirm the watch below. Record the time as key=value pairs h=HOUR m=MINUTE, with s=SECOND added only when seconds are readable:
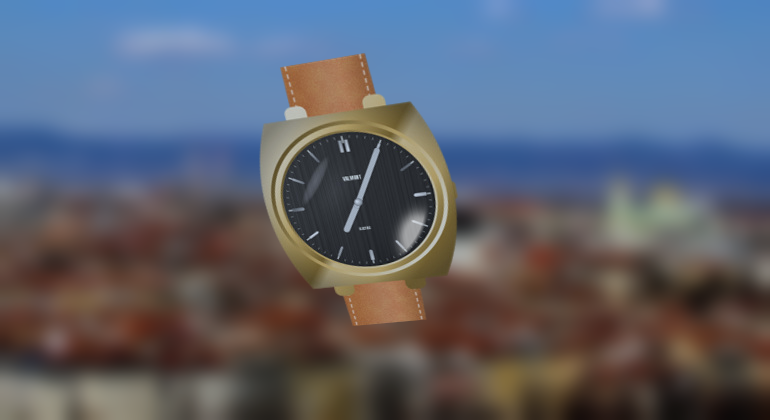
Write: h=7 m=5
